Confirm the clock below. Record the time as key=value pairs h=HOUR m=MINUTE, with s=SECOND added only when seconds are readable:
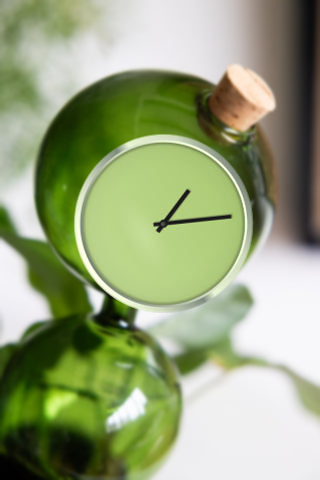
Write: h=1 m=14
